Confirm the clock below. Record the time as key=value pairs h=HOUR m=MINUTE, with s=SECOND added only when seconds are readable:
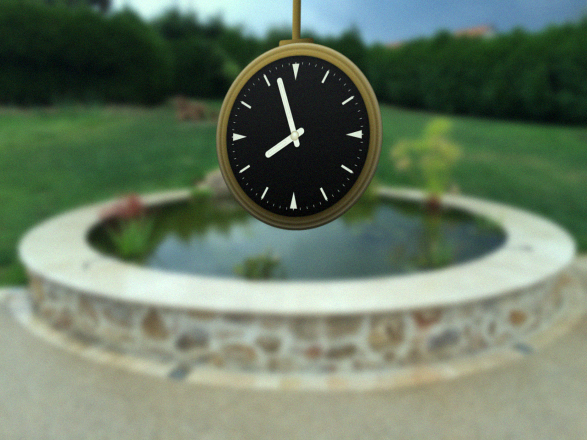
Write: h=7 m=57
